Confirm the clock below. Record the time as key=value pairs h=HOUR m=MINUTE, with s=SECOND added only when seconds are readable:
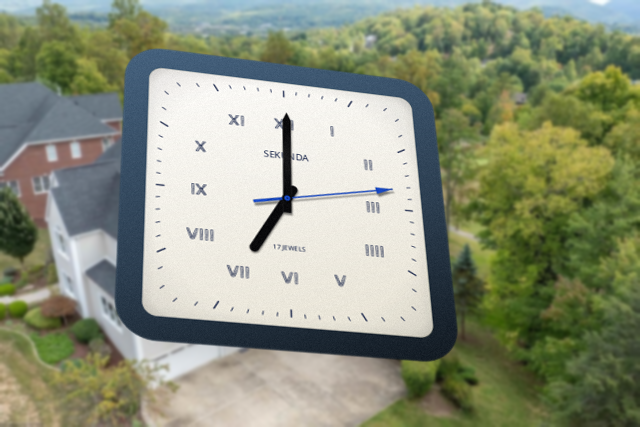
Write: h=7 m=0 s=13
